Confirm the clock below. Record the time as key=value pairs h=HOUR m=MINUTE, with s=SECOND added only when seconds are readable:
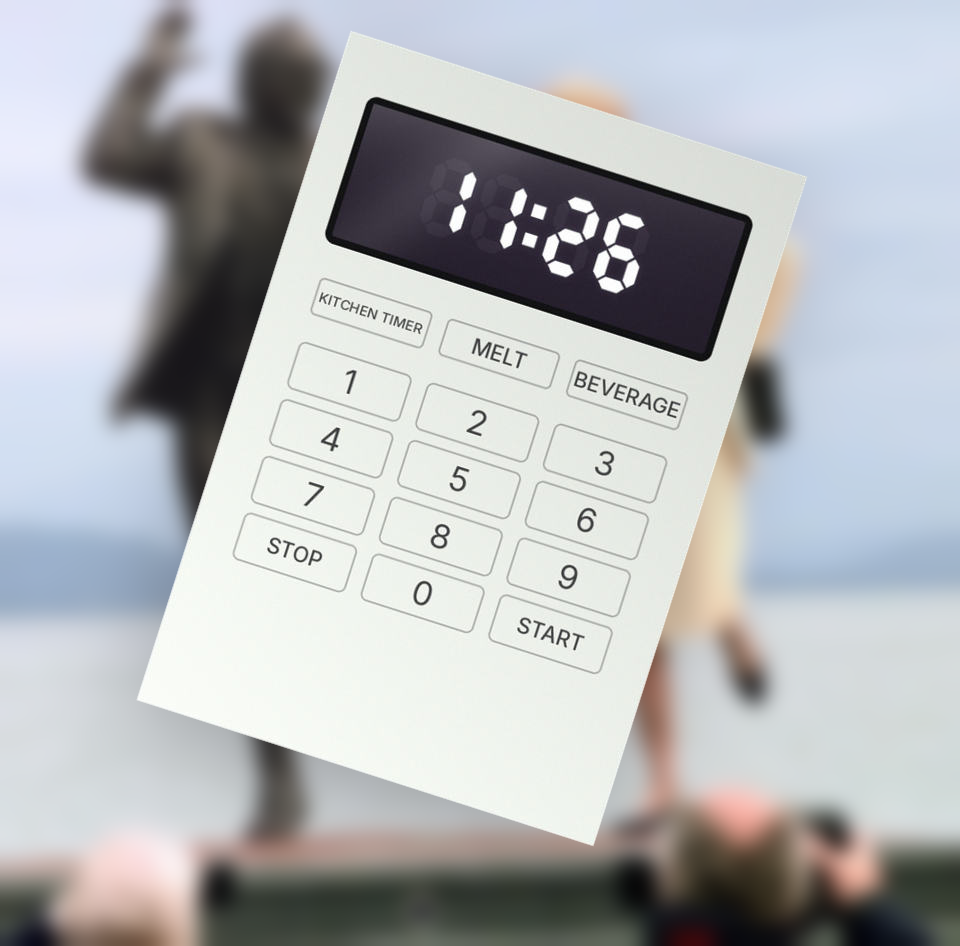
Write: h=11 m=26
